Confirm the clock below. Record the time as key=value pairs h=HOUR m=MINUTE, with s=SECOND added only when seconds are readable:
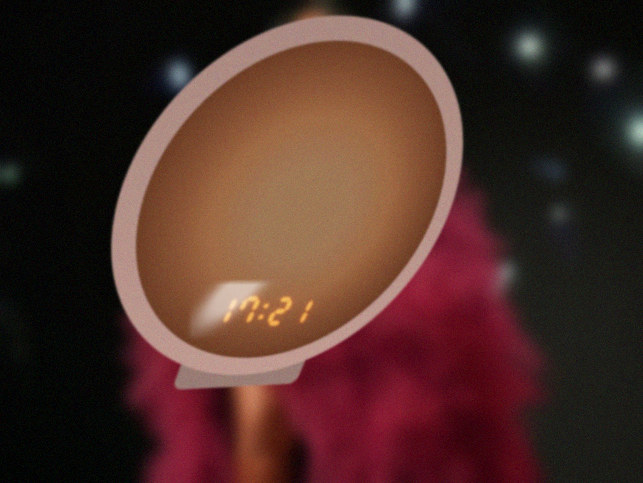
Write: h=17 m=21
